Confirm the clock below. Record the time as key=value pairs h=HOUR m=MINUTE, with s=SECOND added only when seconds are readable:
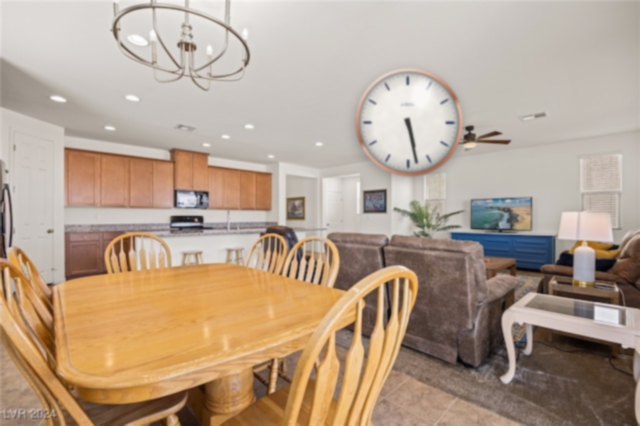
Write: h=5 m=28
